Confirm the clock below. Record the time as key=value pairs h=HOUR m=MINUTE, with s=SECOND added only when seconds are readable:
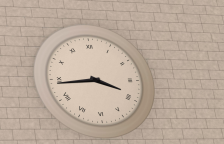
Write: h=3 m=44
